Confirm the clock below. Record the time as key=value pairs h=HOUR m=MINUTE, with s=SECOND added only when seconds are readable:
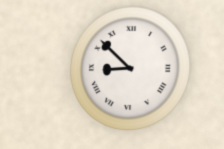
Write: h=8 m=52
